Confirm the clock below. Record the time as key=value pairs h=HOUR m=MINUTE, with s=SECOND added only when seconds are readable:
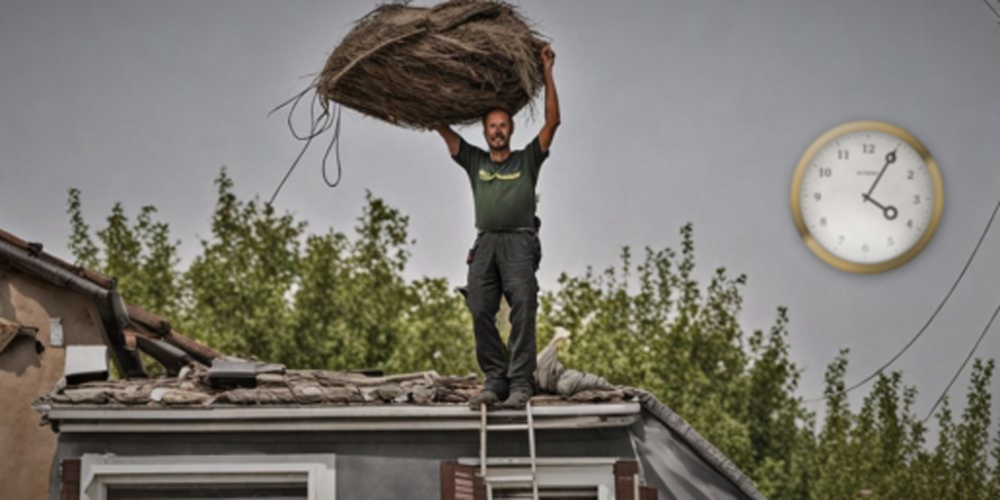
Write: h=4 m=5
